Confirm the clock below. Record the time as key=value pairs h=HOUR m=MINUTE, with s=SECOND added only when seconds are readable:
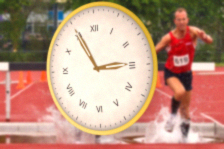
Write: h=2 m=55
